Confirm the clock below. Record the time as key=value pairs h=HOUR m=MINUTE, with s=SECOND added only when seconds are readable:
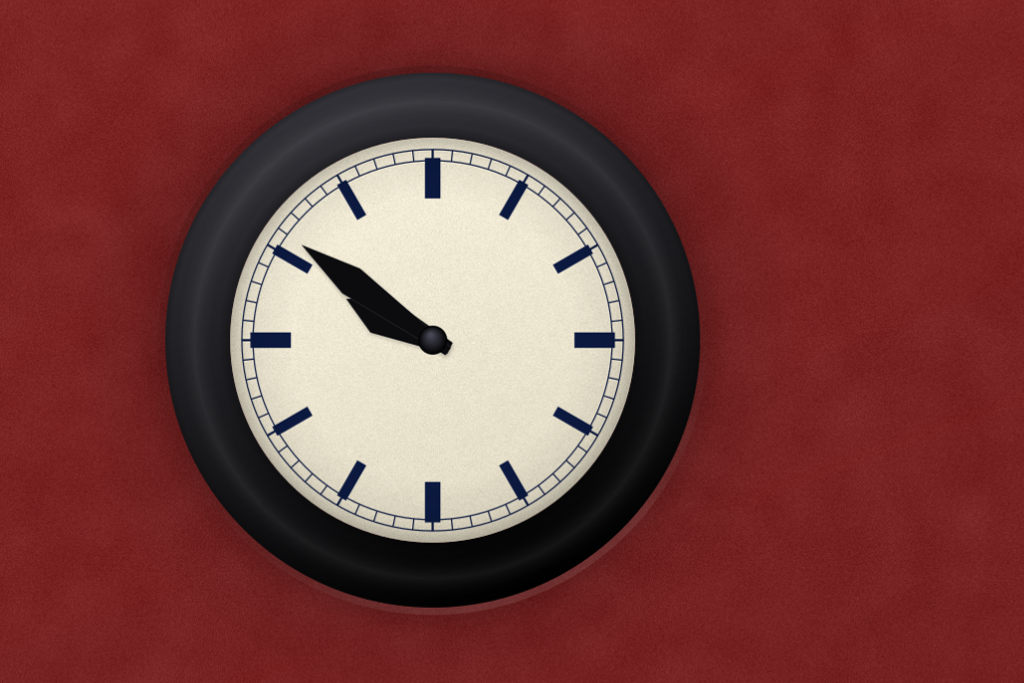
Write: h=9 m=51
